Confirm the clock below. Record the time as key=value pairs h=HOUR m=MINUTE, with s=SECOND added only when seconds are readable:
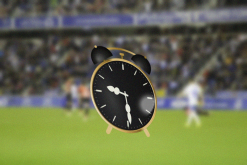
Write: h=9 m=29
